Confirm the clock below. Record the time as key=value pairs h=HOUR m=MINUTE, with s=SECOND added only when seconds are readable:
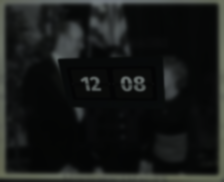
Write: h=12 m=8
